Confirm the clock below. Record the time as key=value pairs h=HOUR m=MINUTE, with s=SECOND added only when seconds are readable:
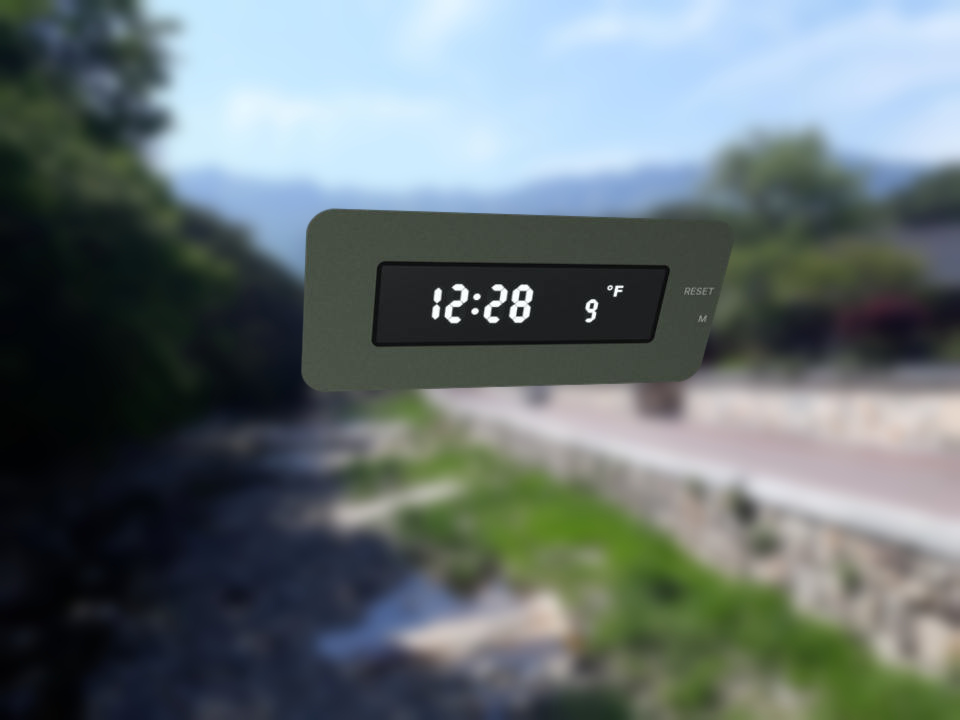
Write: h=12 m=28
